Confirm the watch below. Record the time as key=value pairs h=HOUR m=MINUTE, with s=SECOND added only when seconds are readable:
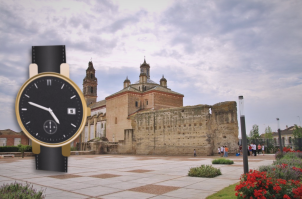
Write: h=4 m=48
